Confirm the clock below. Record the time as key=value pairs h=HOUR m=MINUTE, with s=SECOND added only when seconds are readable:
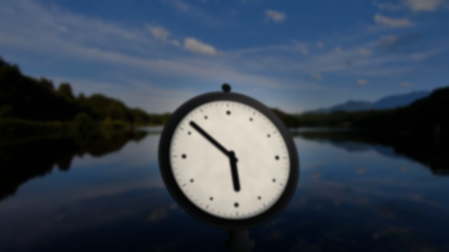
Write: h=5 m=52
